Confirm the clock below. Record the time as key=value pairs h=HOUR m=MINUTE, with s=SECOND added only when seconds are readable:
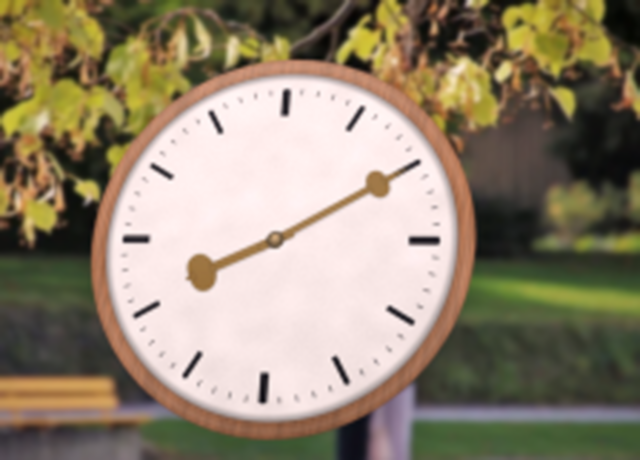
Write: h=8 m=10
